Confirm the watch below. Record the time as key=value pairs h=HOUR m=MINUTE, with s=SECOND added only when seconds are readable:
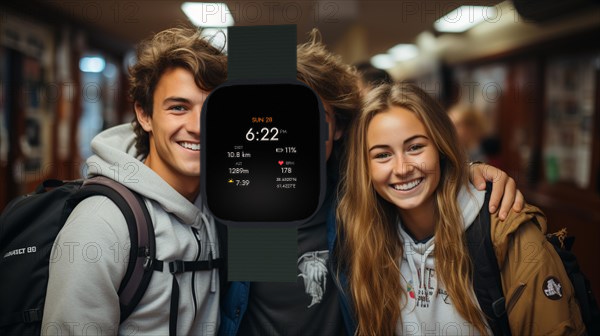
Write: h=6 m=22
